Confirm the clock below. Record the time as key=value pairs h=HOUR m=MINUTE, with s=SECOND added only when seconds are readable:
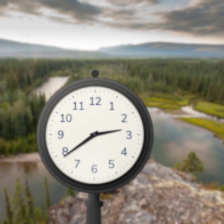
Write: h=2 m=39
